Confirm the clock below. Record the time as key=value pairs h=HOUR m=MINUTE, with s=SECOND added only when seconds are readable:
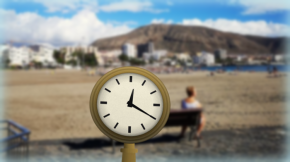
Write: h=12 m=20
